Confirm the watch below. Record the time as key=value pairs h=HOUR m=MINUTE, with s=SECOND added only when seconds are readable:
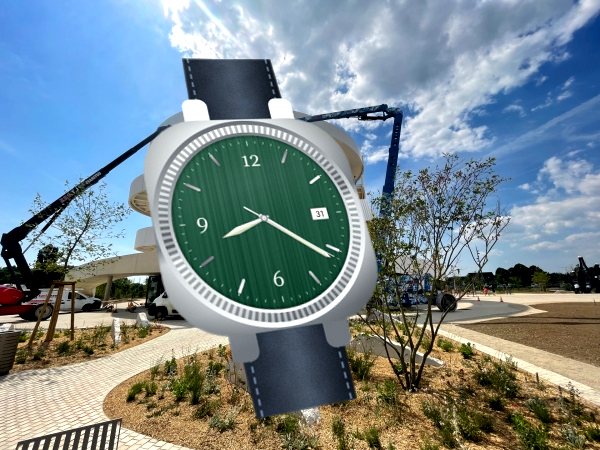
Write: h=8 m=21 s=21
